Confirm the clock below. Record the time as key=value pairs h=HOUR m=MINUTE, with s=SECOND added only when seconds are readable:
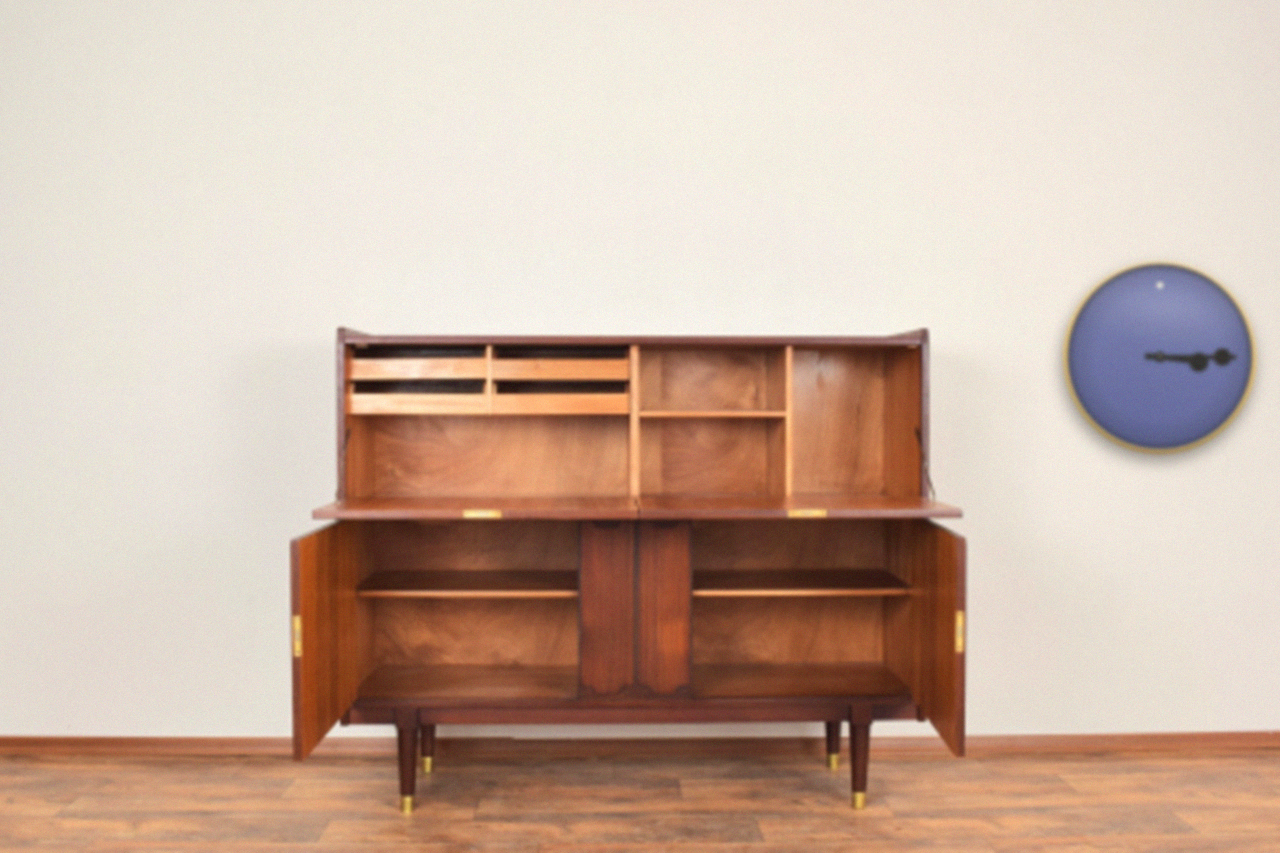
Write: h=3 m=15
